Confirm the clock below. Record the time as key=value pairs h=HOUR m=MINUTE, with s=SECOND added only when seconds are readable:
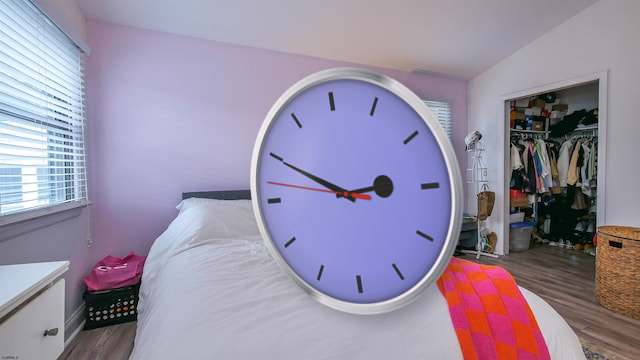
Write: h=2 m=49 s=47
